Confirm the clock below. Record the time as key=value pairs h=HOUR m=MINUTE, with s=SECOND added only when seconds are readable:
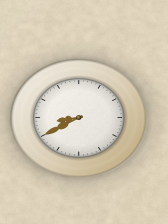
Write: h=8 m=40
